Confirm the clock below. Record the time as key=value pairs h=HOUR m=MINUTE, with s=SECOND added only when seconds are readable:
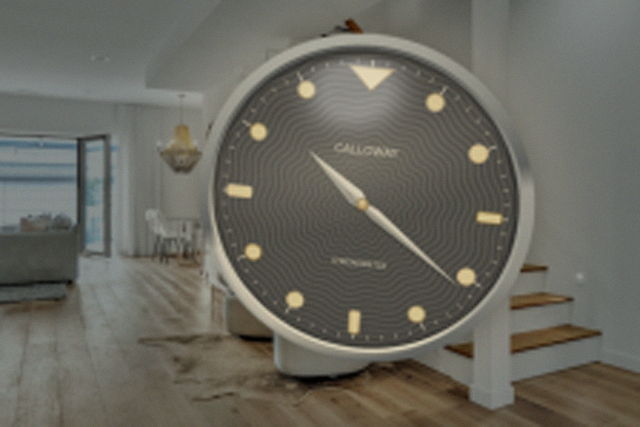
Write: h=10 m=21
